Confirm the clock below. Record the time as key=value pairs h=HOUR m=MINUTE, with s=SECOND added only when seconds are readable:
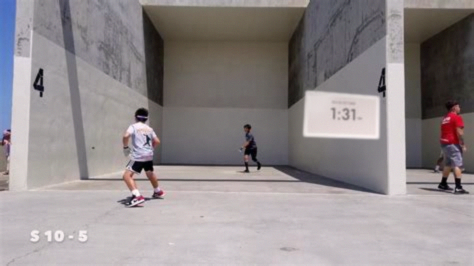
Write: h=1 m=31
